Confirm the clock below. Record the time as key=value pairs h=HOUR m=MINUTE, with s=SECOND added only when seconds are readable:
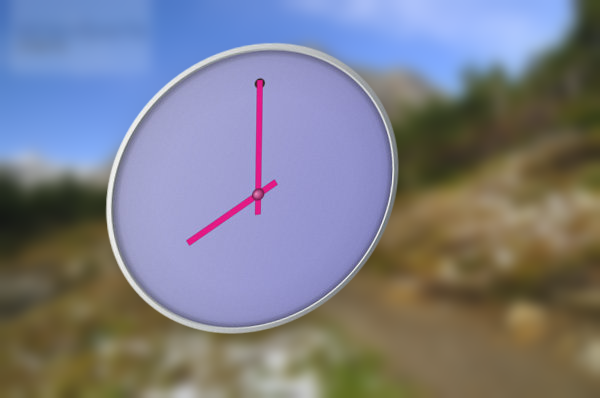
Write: h=8 m=0
